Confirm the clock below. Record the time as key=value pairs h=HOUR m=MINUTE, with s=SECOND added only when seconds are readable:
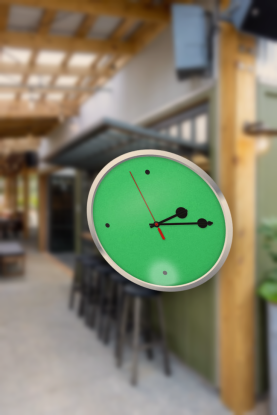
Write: h=2 m=14 s=57
